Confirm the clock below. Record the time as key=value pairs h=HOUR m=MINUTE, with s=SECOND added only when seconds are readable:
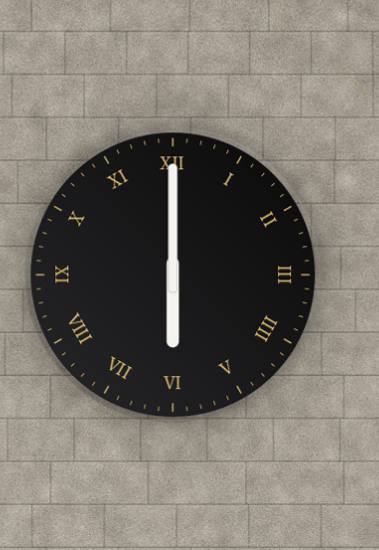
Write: h=6 m=0
